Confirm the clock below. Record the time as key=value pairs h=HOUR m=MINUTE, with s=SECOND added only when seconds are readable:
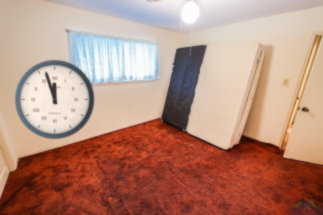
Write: h=11 m=57
